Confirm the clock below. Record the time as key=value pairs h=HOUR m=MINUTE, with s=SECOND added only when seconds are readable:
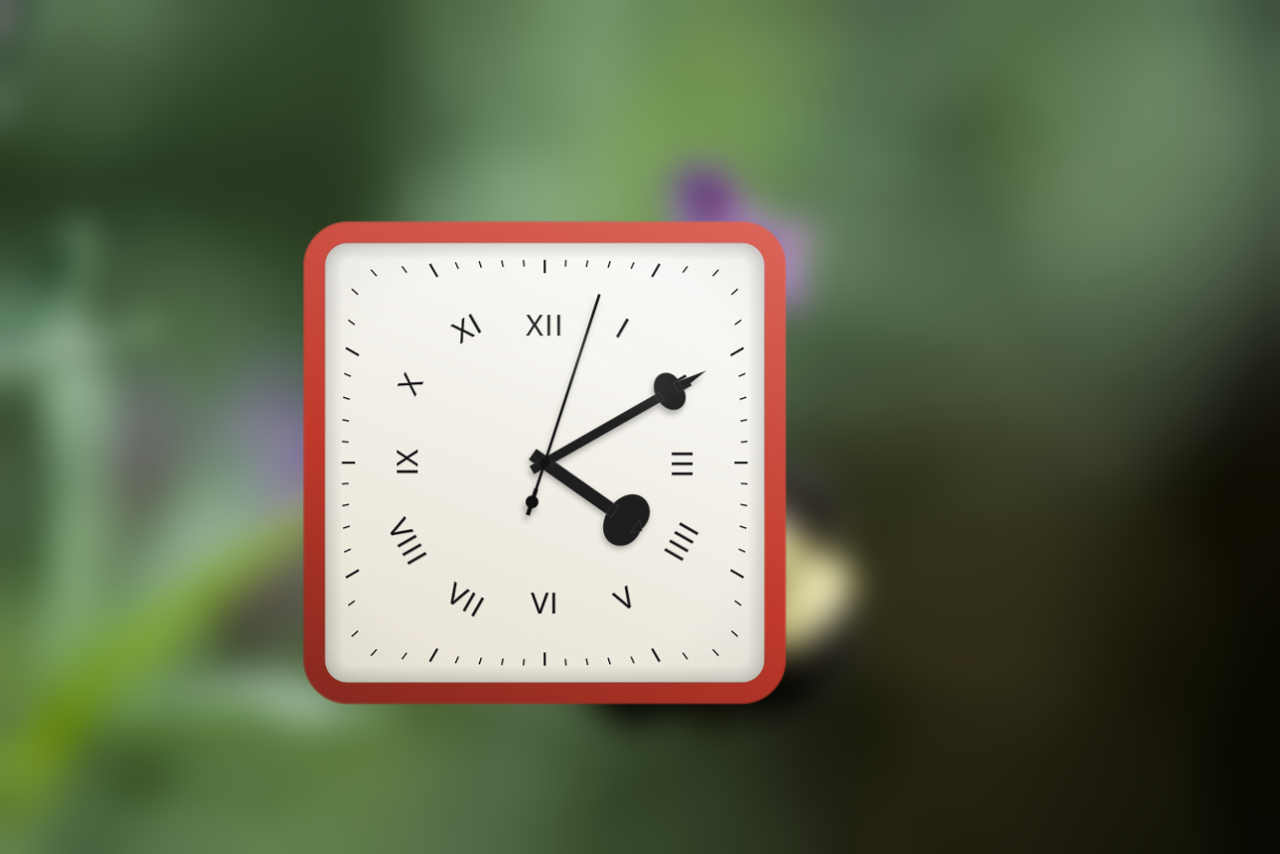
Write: h=4 m=10 s=3
